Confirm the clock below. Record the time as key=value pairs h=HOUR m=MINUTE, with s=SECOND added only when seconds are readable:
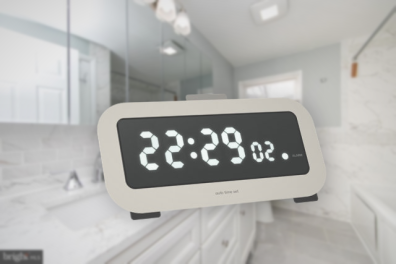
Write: h=22 m=29 s=2
